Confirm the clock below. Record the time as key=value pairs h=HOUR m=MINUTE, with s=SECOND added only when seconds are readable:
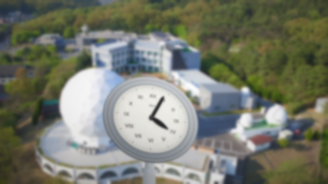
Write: h=4 m=4
